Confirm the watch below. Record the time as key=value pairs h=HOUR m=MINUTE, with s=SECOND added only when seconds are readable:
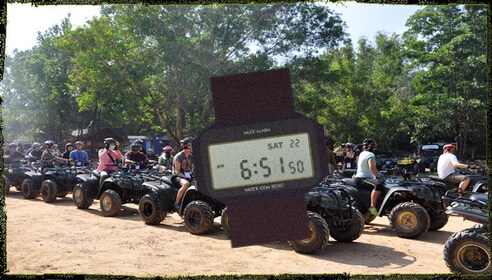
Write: h=6 m=51 s=50
